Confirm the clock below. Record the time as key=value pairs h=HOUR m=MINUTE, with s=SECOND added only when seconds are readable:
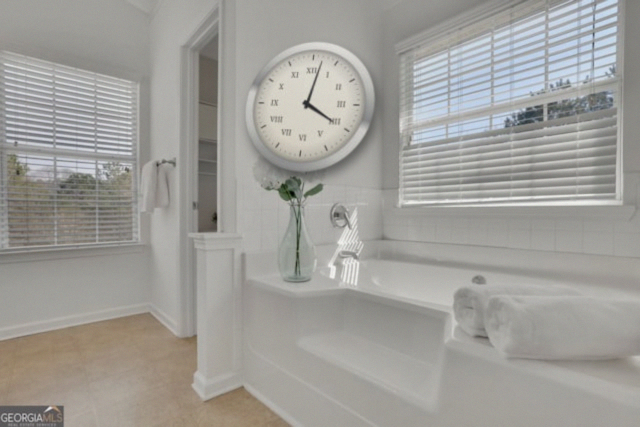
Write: h=4 m=2
